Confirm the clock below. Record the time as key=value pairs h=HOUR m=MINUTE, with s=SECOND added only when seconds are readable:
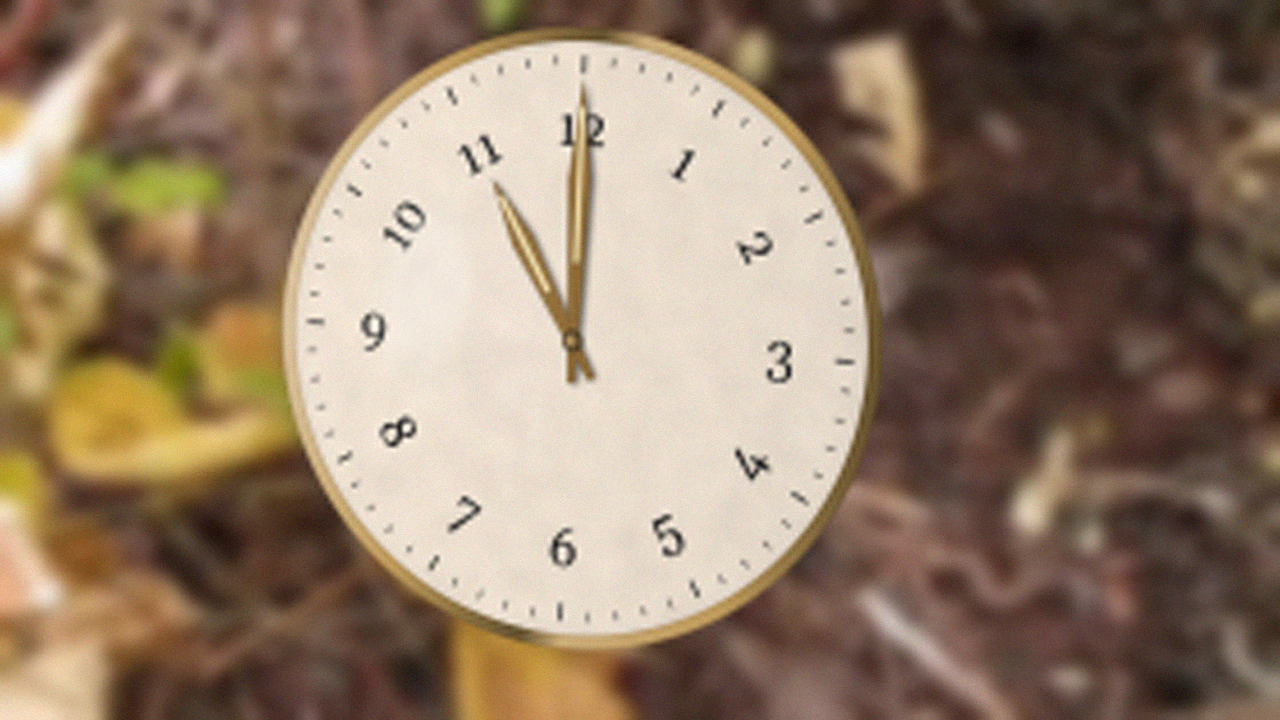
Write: h=11 m=0
